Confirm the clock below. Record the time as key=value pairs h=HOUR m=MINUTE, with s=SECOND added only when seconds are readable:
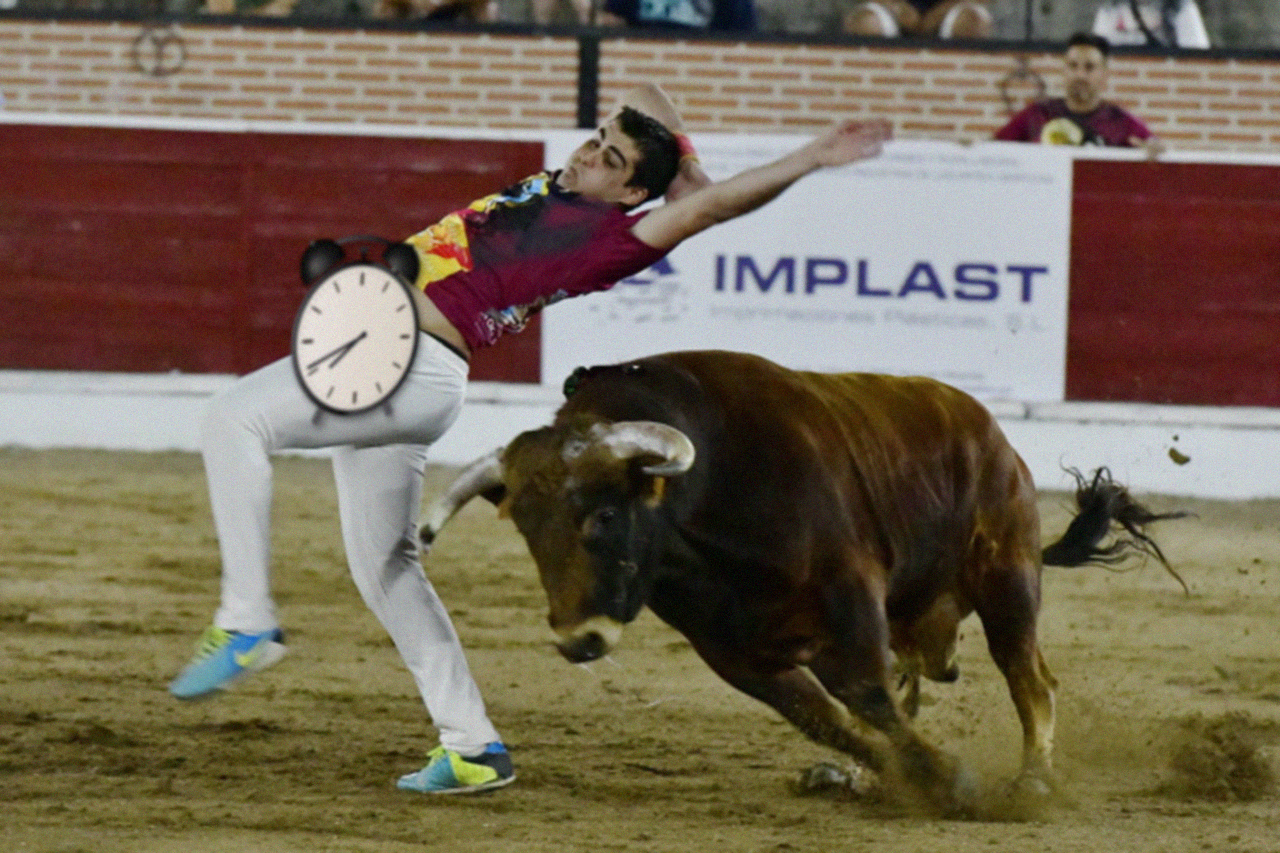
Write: h=7 m=41
